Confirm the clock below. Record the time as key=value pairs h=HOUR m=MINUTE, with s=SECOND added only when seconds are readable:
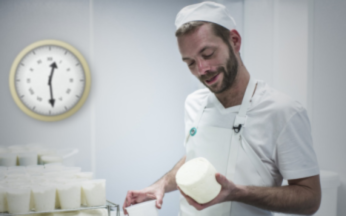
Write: h=12 m=29
